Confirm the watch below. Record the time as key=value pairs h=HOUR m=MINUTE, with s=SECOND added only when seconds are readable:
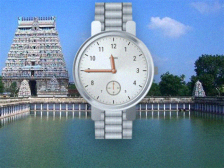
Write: h=11 m=45
